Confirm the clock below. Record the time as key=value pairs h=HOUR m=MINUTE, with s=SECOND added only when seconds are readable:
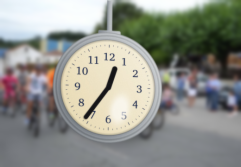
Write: h=12 m=36
